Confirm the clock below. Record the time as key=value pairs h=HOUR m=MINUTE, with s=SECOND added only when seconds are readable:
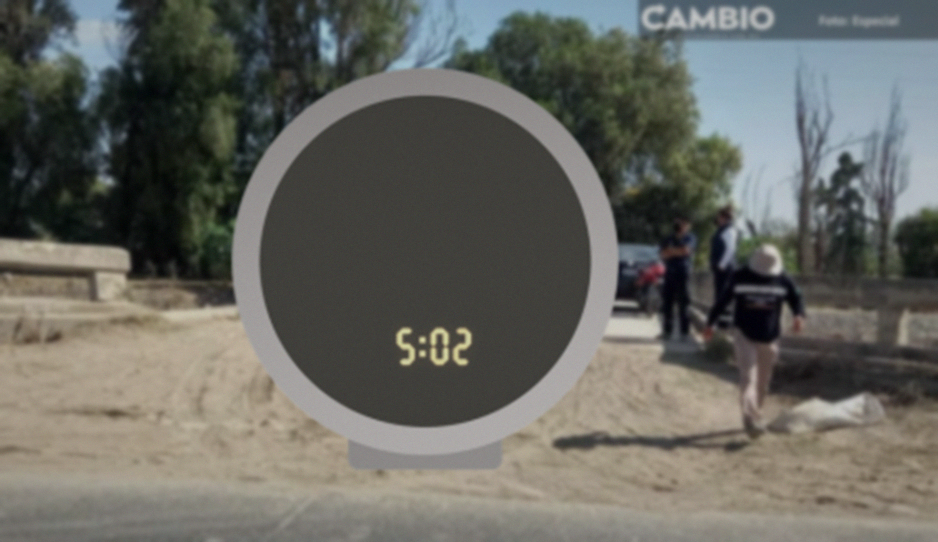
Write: h=5 m=2
